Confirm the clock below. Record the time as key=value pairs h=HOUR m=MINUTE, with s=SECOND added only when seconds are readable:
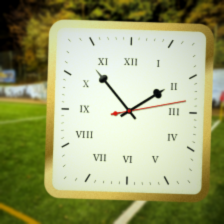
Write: h=1 m=53 s=13
